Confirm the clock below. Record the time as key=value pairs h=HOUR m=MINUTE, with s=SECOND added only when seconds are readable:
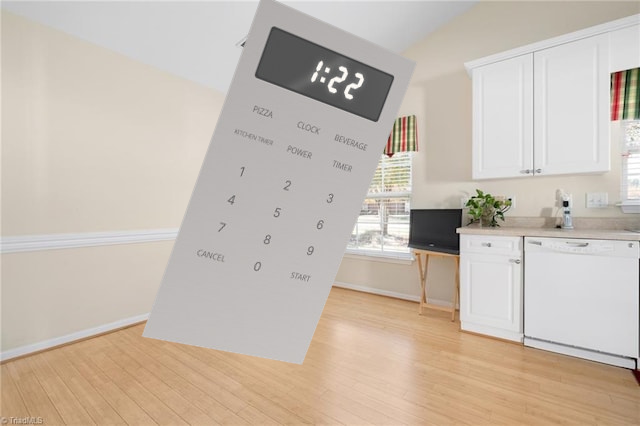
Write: h=1 m=22
